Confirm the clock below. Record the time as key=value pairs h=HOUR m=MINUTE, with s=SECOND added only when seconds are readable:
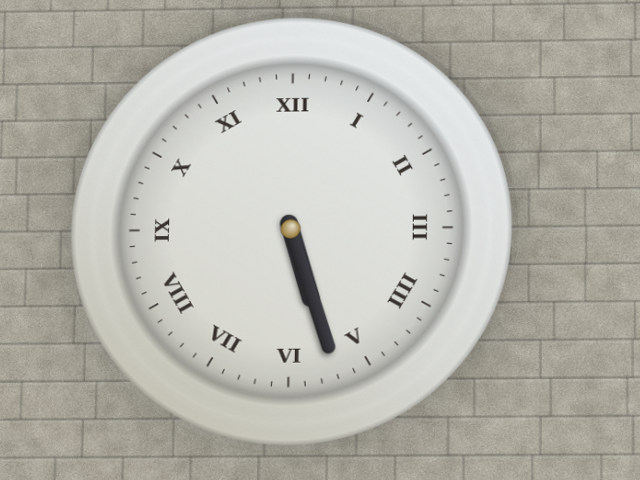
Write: h=5 m=27
